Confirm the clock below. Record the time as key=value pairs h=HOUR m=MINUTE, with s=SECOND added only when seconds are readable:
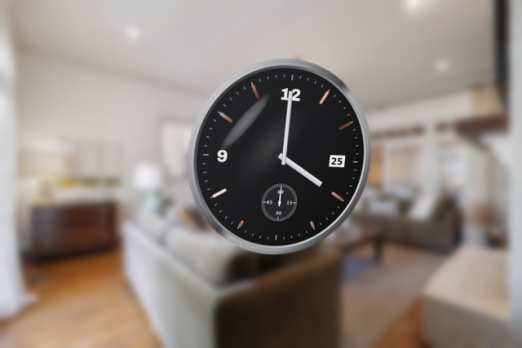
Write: h=4 m=0
